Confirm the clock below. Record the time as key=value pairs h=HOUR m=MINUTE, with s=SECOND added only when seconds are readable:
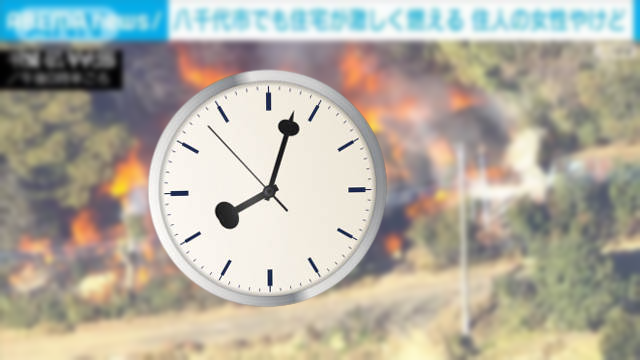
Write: h=8 m=2 s=53
